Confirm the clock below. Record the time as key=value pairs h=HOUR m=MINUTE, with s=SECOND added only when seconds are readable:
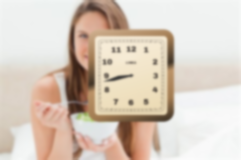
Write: h=8 m=43
